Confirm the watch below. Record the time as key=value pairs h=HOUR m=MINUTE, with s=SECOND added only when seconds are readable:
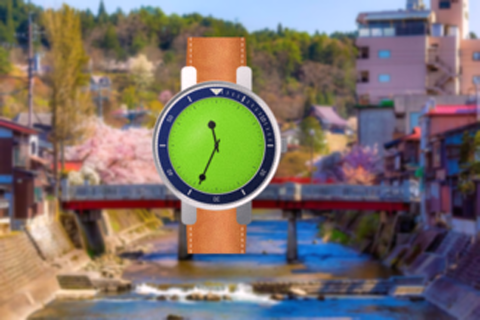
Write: h=11 m=34
